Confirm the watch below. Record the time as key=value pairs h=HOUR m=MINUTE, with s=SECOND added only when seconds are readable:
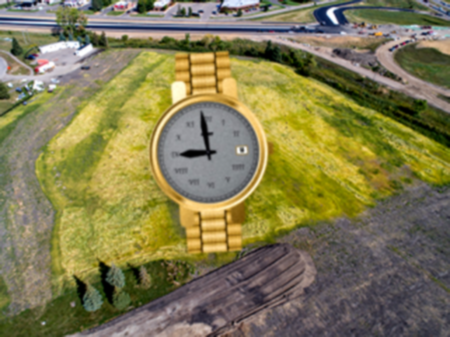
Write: h=8 m=59
